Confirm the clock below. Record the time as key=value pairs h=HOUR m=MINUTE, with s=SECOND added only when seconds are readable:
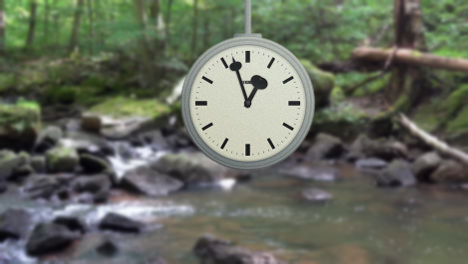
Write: h=12 m=57
